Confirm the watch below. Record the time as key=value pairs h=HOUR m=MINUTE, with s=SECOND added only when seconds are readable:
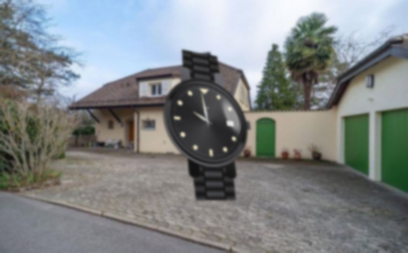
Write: h=9 m=59
